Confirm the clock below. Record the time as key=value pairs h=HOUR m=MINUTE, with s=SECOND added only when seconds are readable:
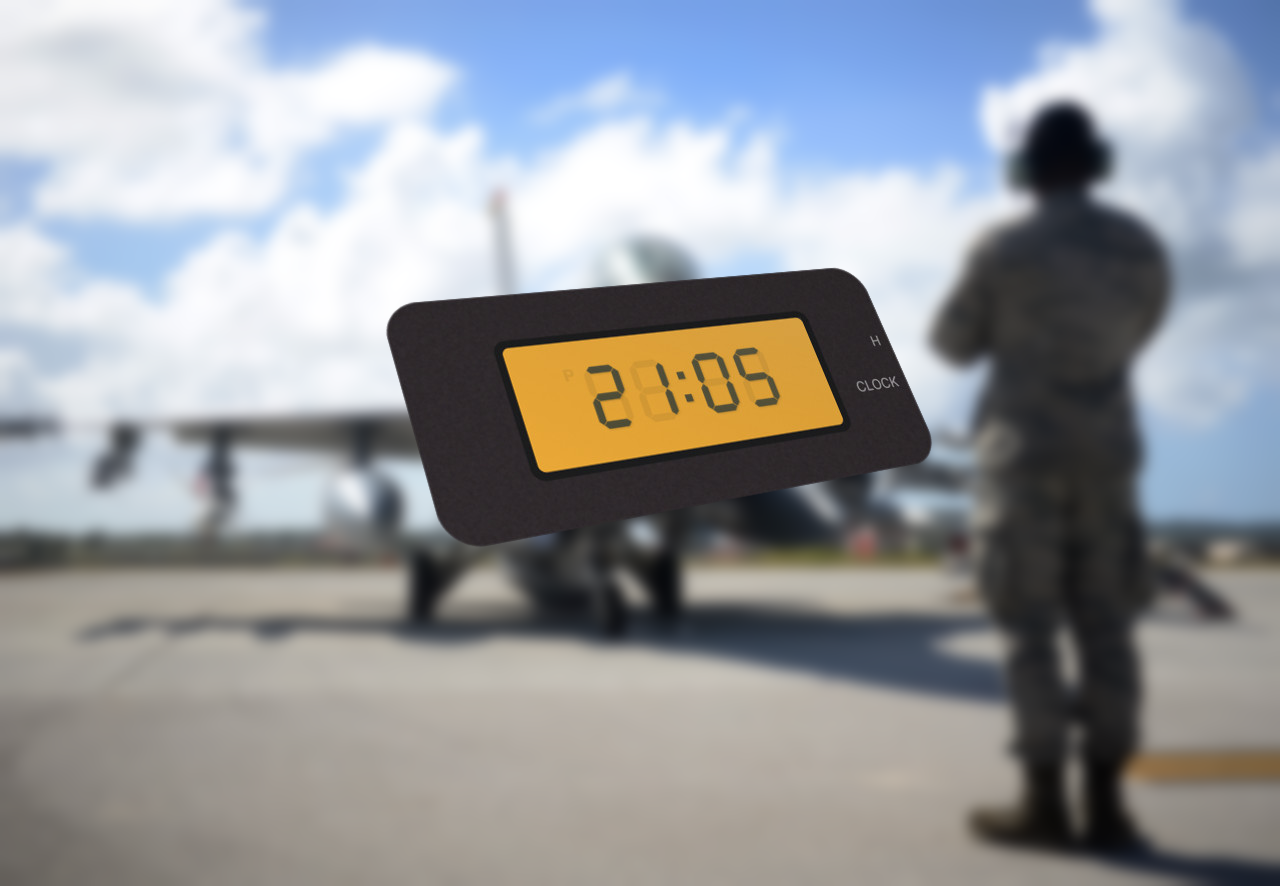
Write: h=21 m=5
